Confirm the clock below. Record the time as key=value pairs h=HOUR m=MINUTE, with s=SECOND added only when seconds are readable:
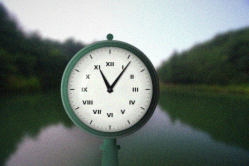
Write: h=11 m=6
